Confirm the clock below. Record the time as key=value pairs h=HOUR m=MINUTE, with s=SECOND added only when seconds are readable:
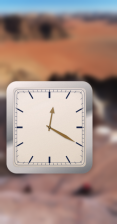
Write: h=12 m=20
